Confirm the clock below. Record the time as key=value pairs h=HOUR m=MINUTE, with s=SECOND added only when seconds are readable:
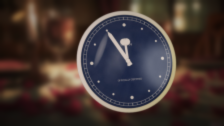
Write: h=11 m=55
